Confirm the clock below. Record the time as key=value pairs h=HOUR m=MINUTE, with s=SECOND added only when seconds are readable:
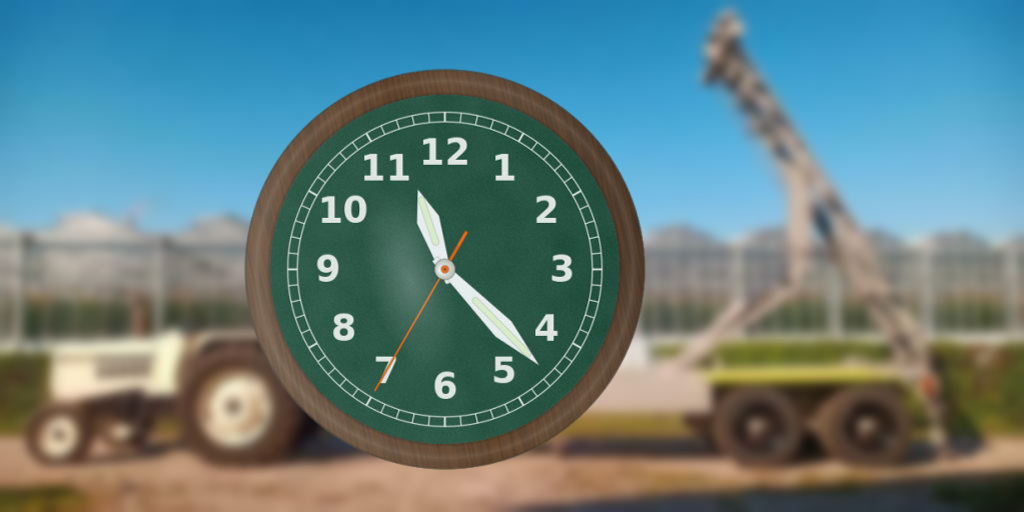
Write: h=11 m=22 s=35
